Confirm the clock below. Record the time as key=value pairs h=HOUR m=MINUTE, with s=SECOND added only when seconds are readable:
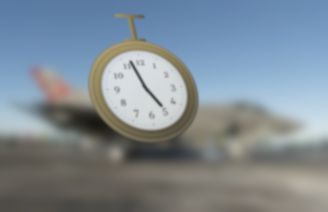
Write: h=4 m=57
